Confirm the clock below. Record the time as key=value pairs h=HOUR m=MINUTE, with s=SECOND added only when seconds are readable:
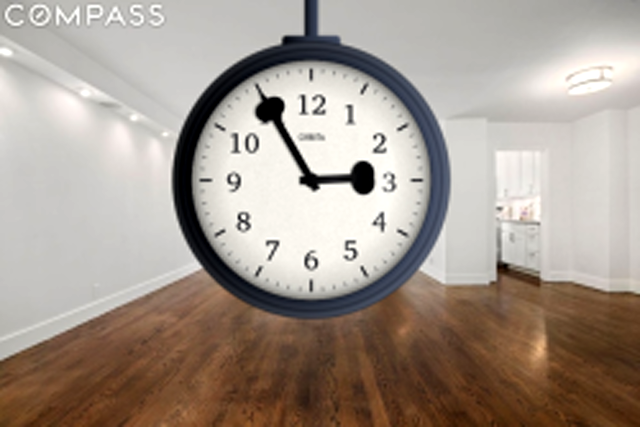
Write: h=2 m=55
